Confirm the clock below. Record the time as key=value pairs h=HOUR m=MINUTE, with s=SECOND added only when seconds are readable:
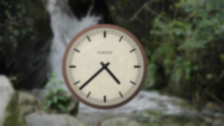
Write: h=4 m=38
